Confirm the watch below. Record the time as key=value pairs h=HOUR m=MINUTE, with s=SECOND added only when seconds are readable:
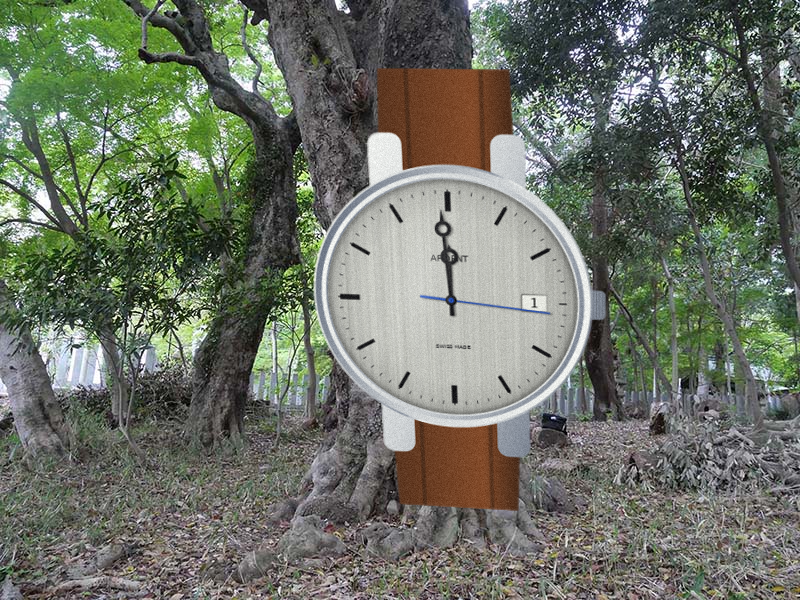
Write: h=11 m=59 s=16
